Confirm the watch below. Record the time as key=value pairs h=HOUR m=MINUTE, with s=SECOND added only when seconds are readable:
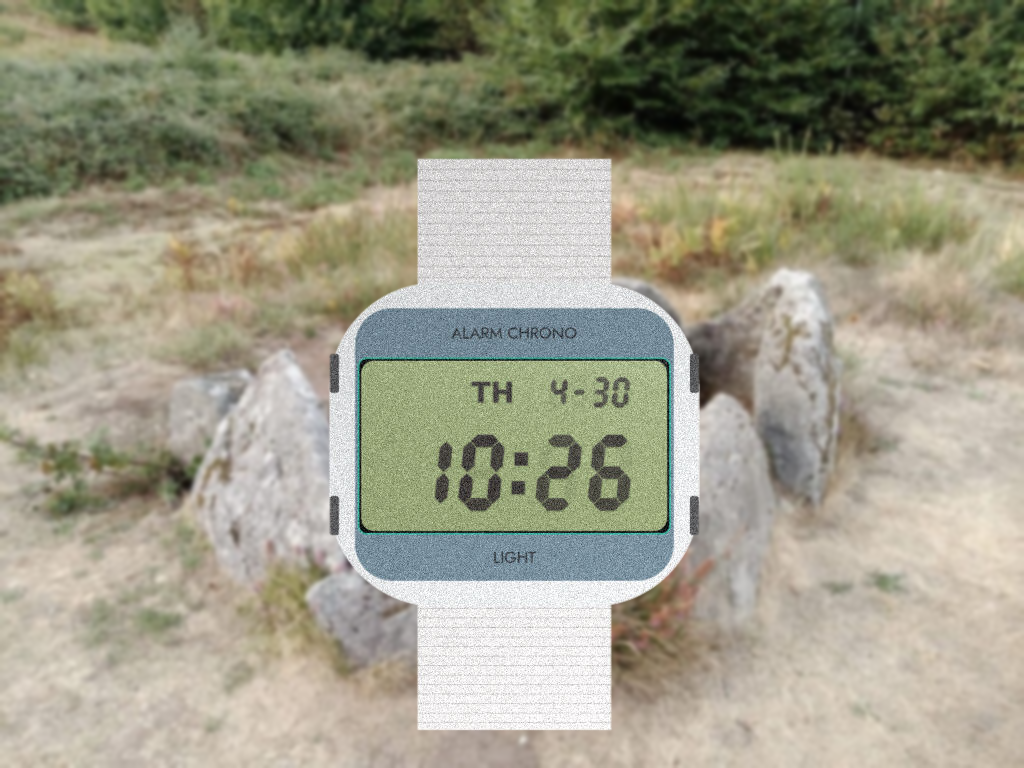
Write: h=10 m=26
